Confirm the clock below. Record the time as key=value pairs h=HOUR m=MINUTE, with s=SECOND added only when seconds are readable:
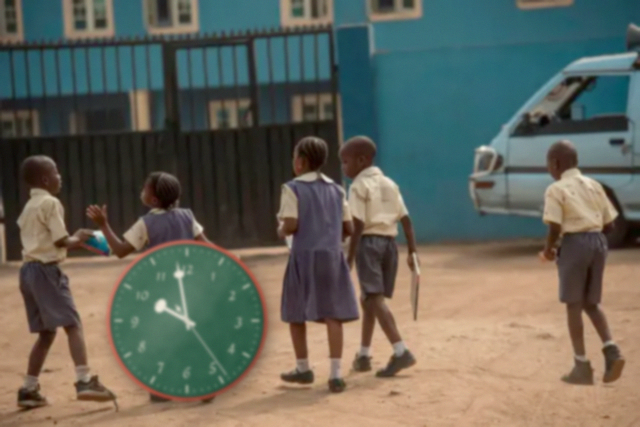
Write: h=9 m=58 s=24
